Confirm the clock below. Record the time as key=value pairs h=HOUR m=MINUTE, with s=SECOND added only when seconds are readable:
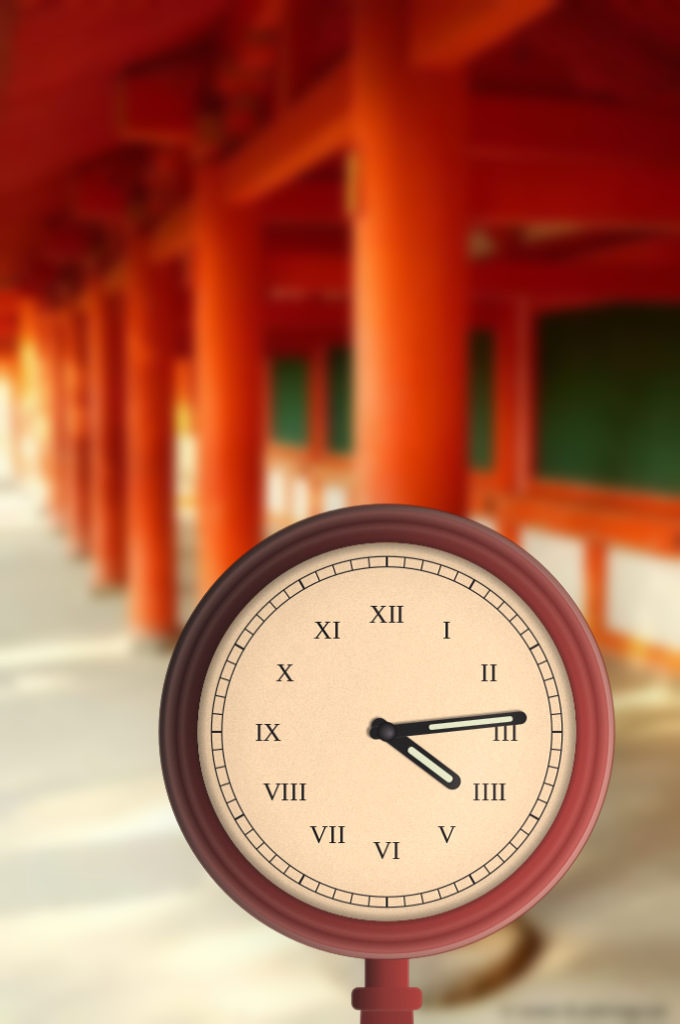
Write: h=4 m=14
